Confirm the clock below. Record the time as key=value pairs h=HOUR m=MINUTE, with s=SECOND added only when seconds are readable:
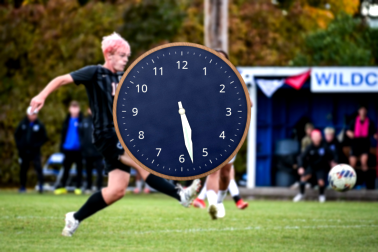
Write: h=5 m=28
